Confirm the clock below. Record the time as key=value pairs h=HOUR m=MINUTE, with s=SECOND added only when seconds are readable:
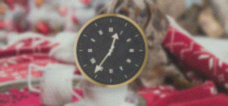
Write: h=12 m=36
